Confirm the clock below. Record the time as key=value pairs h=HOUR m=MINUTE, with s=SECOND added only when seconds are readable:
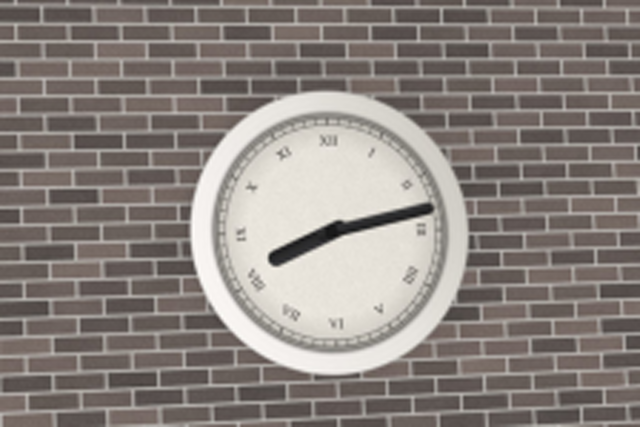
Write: h=8 m=13
